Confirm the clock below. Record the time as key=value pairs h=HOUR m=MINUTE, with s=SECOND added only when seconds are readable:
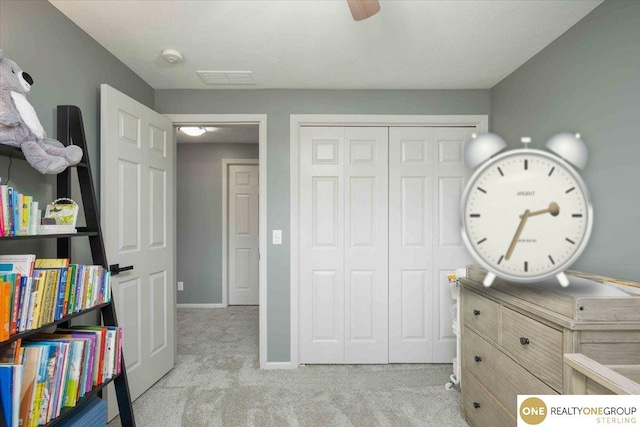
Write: h=2 m=34
